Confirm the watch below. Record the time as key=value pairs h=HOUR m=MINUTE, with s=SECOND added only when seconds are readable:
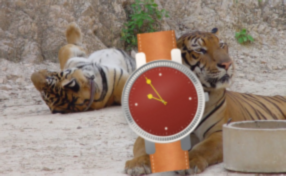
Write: h=9 m=55
